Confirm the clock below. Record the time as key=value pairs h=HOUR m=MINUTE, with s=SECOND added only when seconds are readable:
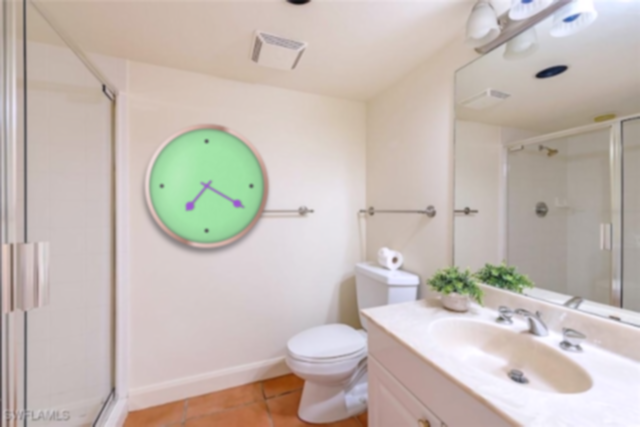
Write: h=7 m=20
